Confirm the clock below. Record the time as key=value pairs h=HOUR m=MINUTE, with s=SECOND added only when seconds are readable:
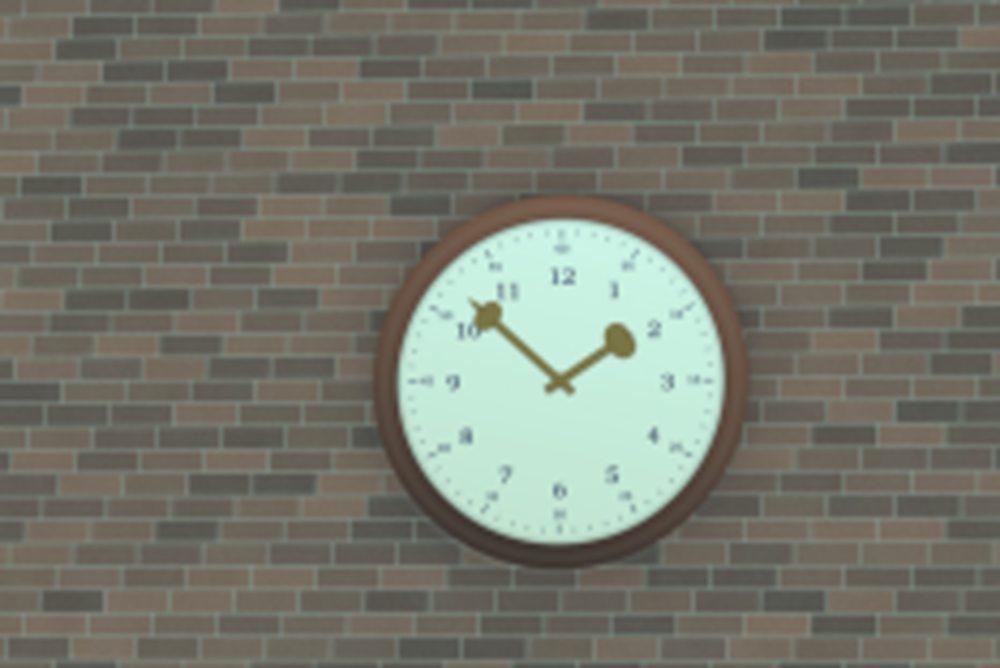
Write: h=1 m=52
